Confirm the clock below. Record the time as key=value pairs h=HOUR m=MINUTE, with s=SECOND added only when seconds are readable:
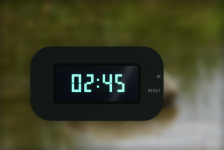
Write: h=2 m=45
